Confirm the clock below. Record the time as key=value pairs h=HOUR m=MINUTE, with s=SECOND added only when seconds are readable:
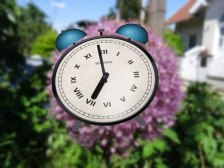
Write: h=6 m=59
